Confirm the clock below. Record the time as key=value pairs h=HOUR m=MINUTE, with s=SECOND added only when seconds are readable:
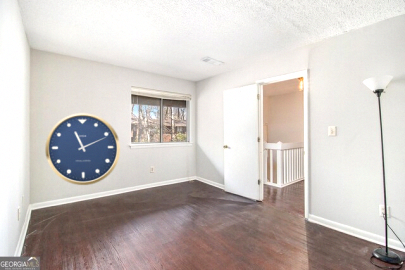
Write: h=11 m=11
